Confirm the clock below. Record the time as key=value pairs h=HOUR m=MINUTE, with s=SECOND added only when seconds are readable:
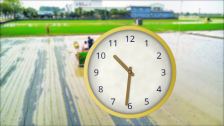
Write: h=10 m=31
